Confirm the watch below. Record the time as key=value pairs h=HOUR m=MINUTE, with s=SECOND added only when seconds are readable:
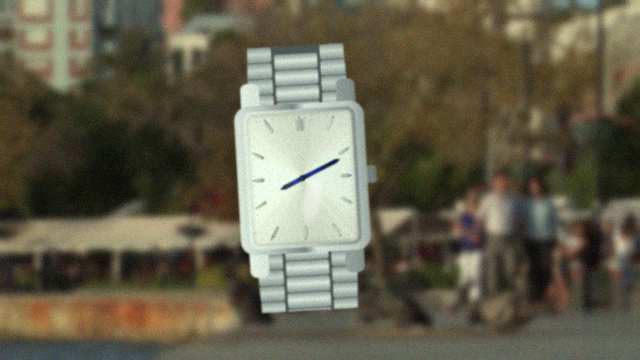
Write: h=8 m=11
